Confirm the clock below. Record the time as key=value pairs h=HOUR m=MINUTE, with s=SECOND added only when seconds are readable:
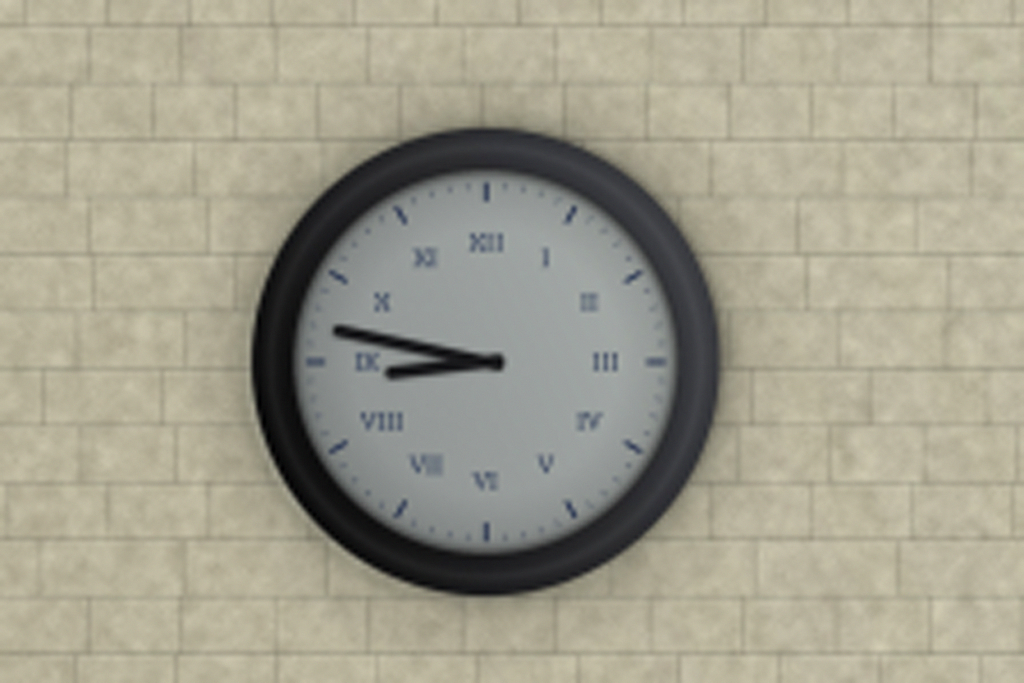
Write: h=8 m=47
